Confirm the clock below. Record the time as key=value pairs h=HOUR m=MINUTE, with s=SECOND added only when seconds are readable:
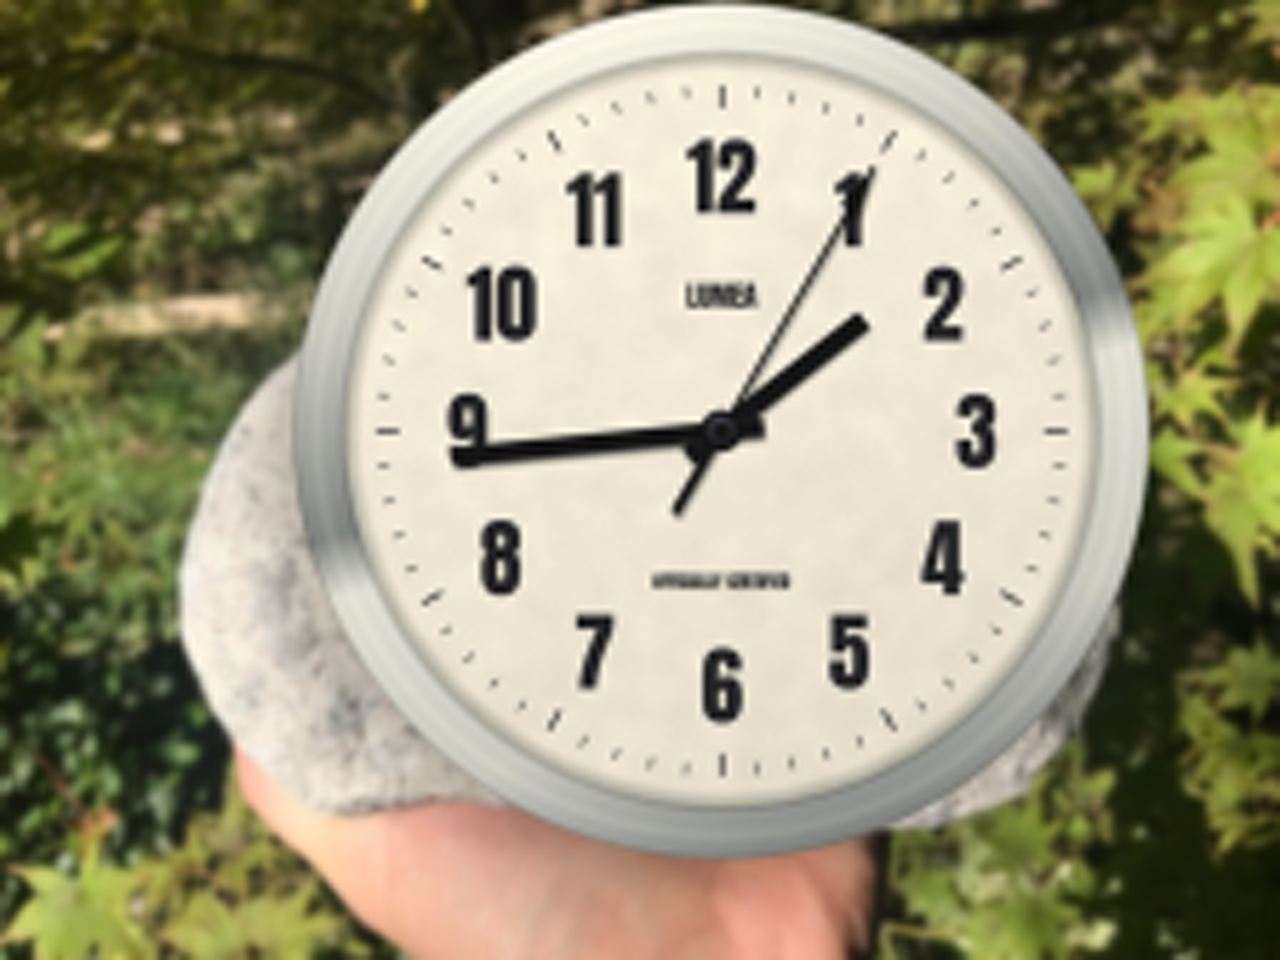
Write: h=1 m=44 s=5
